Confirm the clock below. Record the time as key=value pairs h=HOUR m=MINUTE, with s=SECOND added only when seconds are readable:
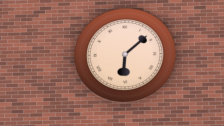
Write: h=6 m=8
